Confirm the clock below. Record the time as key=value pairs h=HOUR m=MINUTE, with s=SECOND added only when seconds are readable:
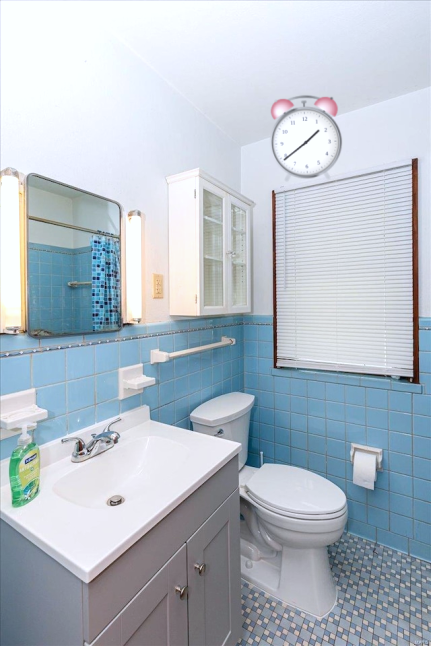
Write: h=1 m=39
